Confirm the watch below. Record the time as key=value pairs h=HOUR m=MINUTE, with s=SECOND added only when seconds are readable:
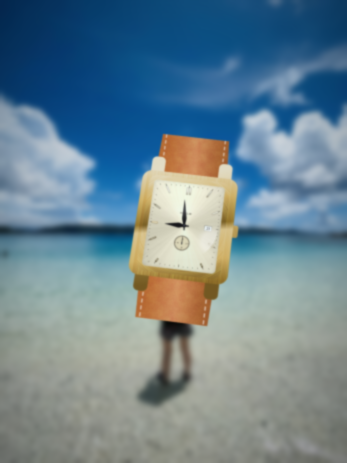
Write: h=8 m=59
